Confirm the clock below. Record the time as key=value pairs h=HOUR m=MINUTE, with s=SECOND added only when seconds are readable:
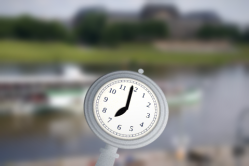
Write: h=6 m=59
